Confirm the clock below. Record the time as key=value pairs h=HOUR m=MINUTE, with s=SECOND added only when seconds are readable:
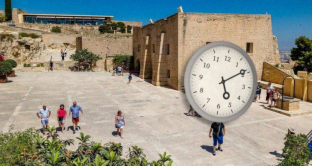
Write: h=5 m=9
